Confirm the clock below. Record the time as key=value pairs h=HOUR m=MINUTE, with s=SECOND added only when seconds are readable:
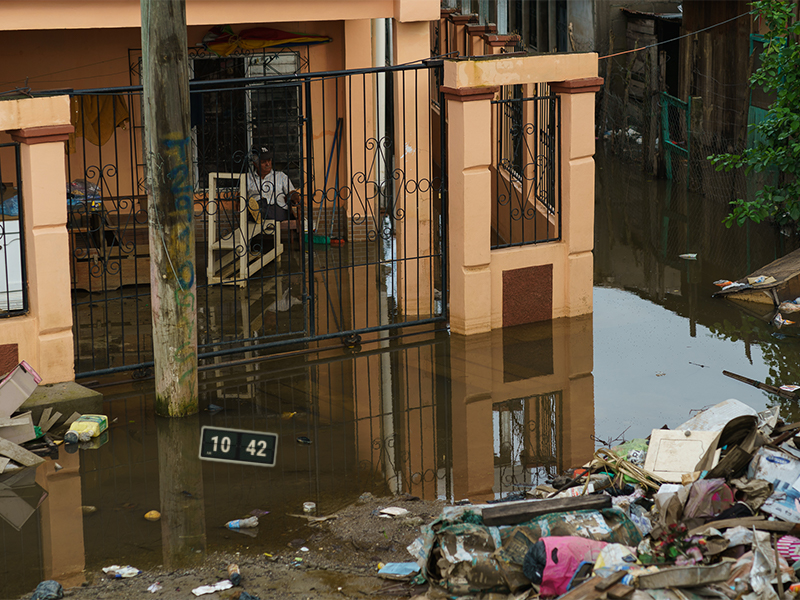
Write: h=10 m=42
